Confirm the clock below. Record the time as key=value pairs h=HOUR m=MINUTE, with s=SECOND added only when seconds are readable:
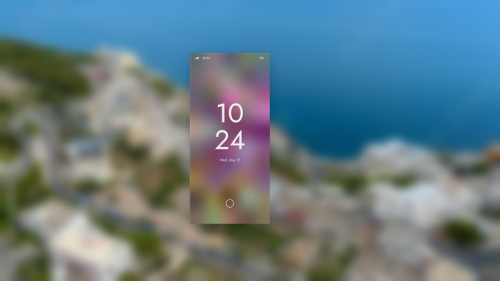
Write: h=10 m=24
